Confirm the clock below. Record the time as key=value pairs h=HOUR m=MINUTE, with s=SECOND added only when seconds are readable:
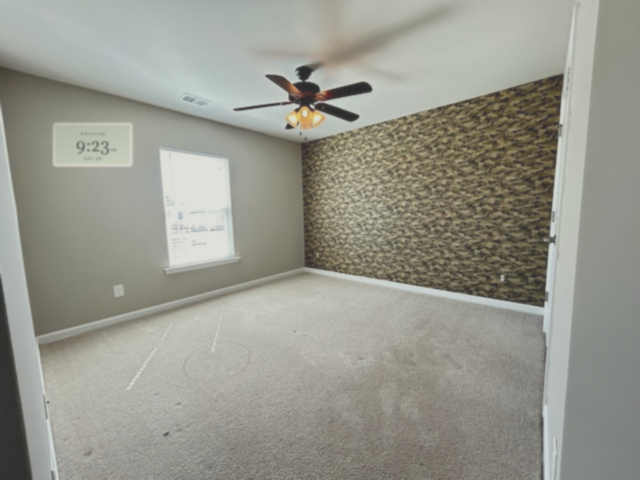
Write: h=9 m=23
